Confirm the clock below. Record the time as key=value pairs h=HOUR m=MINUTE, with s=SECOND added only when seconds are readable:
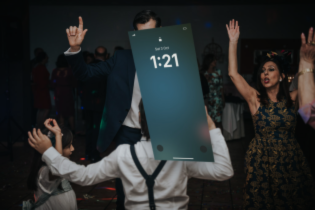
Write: h=1 m=21
